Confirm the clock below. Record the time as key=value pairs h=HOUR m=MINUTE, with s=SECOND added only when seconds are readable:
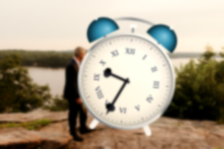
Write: h=9 m=34
